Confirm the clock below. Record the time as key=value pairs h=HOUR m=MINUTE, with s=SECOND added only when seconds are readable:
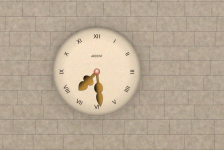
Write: h=7 m=29
